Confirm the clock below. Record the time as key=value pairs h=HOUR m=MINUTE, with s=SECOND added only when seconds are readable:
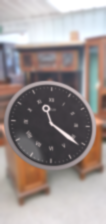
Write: h=11 m=21
